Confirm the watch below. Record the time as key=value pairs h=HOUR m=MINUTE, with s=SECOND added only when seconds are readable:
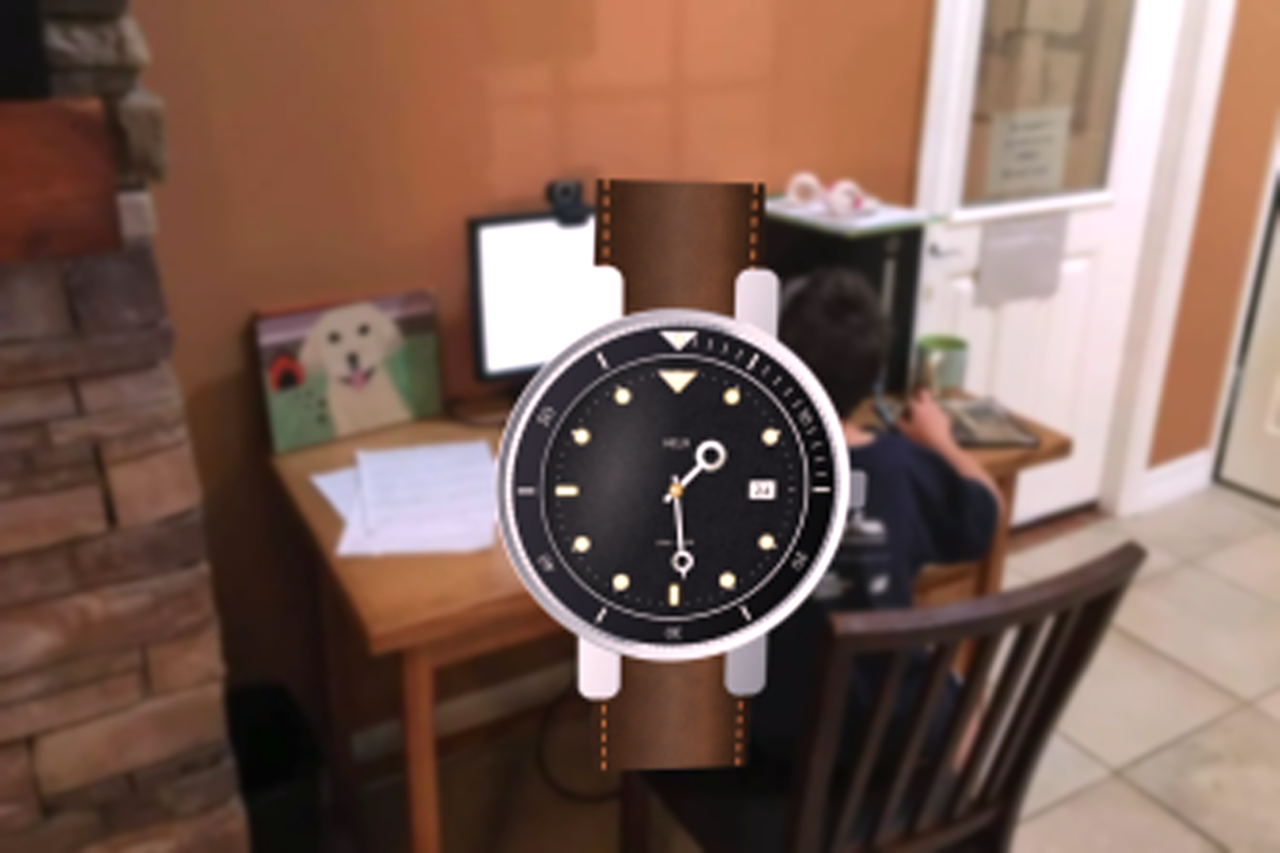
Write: h=1 m=29
